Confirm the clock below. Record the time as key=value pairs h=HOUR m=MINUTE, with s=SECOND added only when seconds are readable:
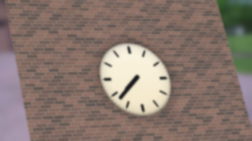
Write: h=7 m=38
